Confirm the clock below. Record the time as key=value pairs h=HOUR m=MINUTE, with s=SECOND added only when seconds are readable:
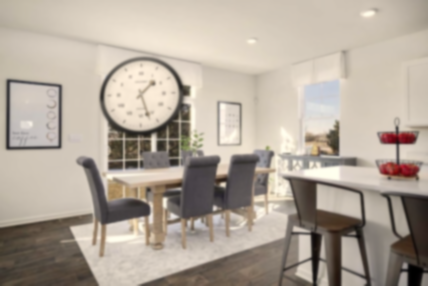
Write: h=1 m=27
